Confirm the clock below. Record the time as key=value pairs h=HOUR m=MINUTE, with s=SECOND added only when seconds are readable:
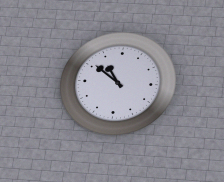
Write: h=10 m=51
